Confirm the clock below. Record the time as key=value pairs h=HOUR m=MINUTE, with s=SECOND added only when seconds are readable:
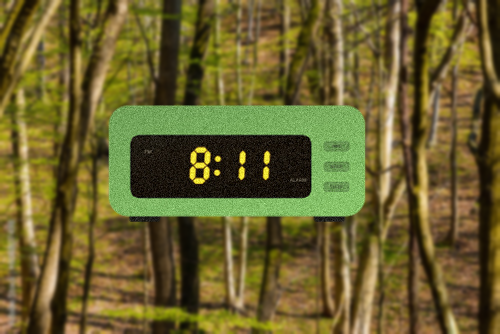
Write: h=8 m=11
